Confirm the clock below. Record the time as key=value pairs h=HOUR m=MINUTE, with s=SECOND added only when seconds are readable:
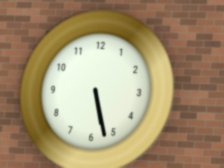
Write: h=5 m=27
